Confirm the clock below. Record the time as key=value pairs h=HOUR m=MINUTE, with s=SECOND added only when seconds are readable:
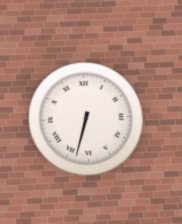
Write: h=6 m=33
